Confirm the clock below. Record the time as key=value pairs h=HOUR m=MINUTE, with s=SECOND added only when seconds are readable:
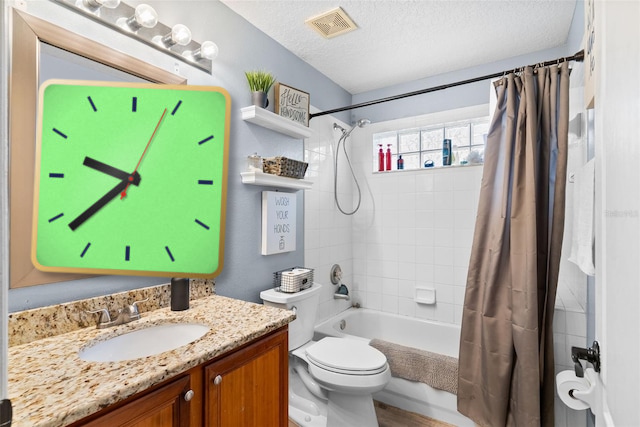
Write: h=9 m=38 s=4
